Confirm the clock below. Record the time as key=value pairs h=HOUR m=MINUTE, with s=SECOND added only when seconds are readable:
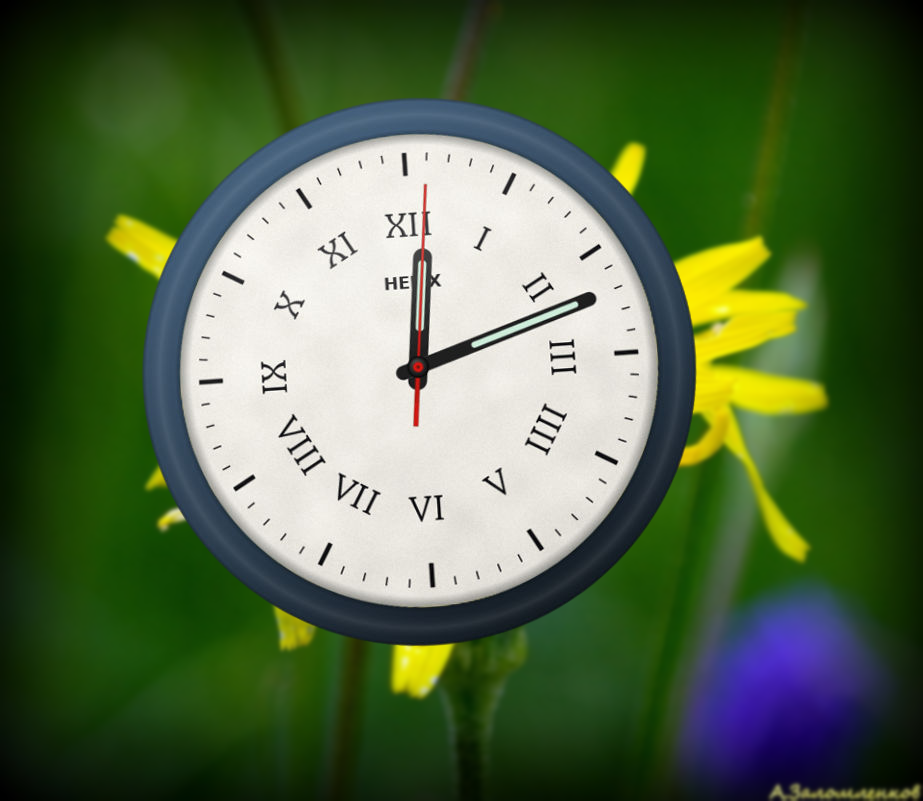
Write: h=12 m=12 s=1
